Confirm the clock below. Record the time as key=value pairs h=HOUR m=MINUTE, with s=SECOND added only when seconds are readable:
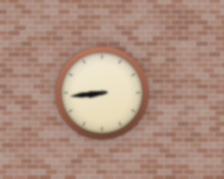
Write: h=8 m=44
